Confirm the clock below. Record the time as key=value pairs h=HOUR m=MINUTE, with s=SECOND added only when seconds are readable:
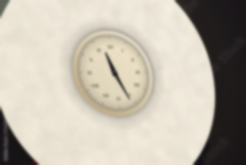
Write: h=11 m=26
